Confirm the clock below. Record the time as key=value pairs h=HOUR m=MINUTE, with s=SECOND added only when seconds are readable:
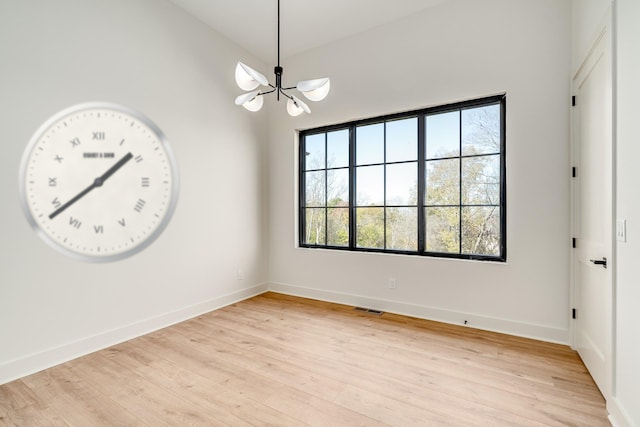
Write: h=1 m=39
